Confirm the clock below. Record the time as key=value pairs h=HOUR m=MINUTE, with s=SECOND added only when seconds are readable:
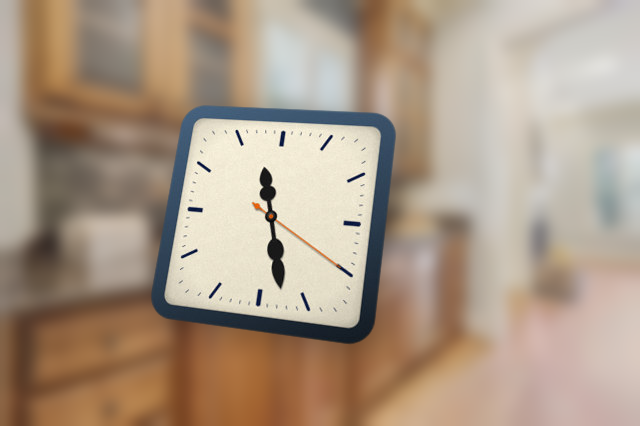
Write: h=11 m=27 s=20
